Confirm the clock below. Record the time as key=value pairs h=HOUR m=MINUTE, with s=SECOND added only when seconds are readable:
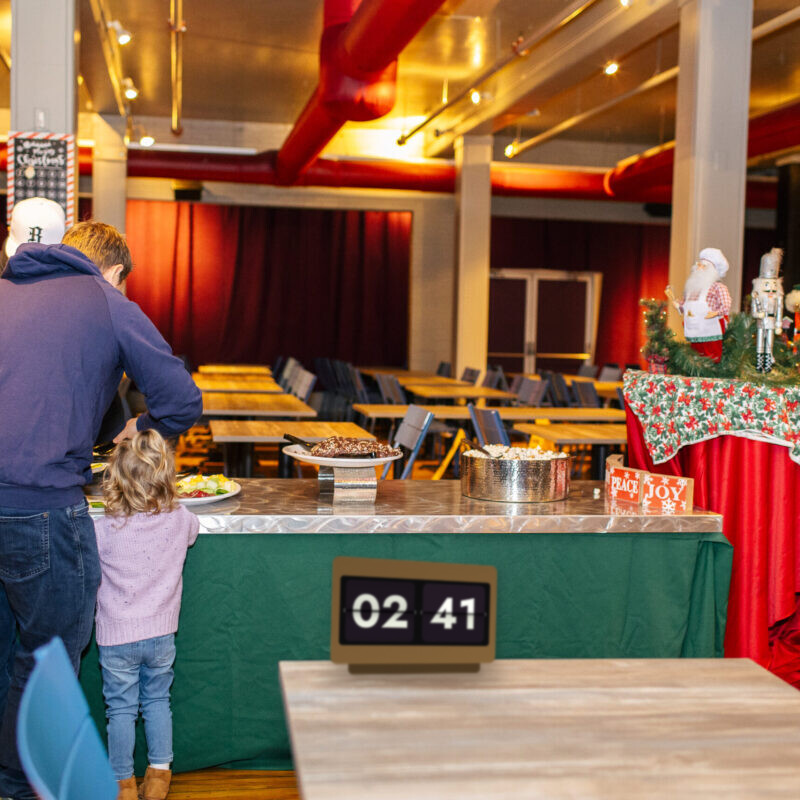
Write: h=2 m=41
